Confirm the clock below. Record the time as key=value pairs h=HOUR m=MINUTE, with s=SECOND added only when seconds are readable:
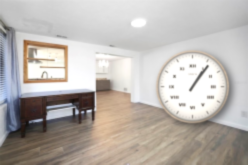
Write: h=1 m=6
